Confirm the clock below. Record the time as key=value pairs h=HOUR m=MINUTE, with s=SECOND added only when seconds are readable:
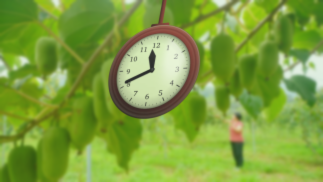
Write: h=11 m=41
